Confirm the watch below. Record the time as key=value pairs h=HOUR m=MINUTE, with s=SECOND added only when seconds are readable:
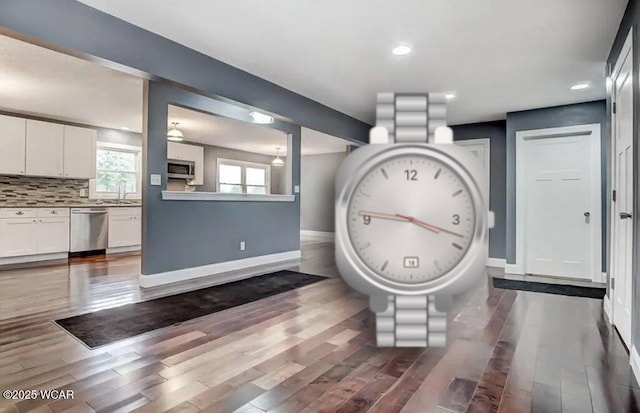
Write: h=3 m=46 s=18
